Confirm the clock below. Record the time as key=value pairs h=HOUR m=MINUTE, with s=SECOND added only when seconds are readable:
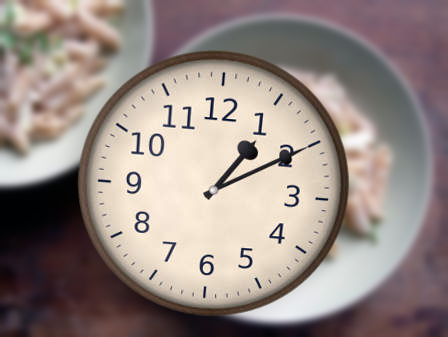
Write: h=1 m=10
